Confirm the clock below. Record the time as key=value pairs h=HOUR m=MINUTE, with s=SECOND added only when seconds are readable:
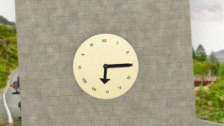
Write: h=6 m=15
